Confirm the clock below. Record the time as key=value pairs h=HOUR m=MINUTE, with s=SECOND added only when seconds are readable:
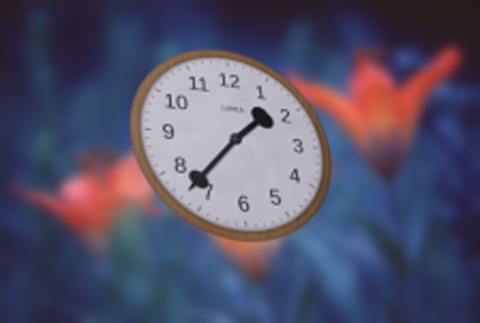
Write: h=1 m=37
